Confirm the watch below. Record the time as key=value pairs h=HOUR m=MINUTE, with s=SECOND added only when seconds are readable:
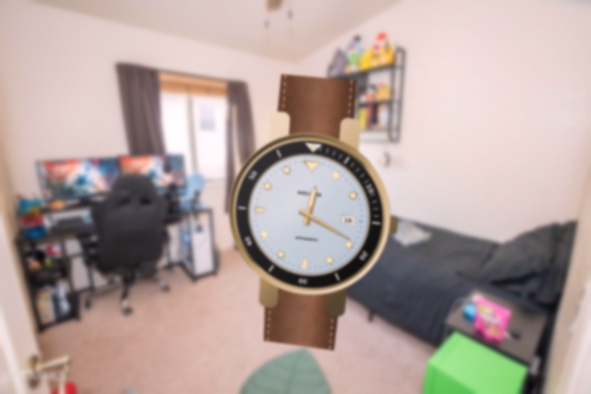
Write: h=12 m=19
